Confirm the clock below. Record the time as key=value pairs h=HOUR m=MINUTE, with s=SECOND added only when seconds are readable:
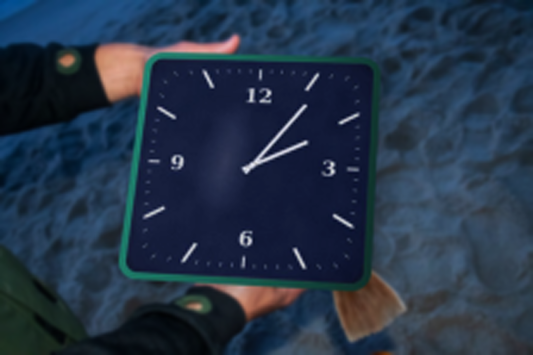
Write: h=2 m=6
